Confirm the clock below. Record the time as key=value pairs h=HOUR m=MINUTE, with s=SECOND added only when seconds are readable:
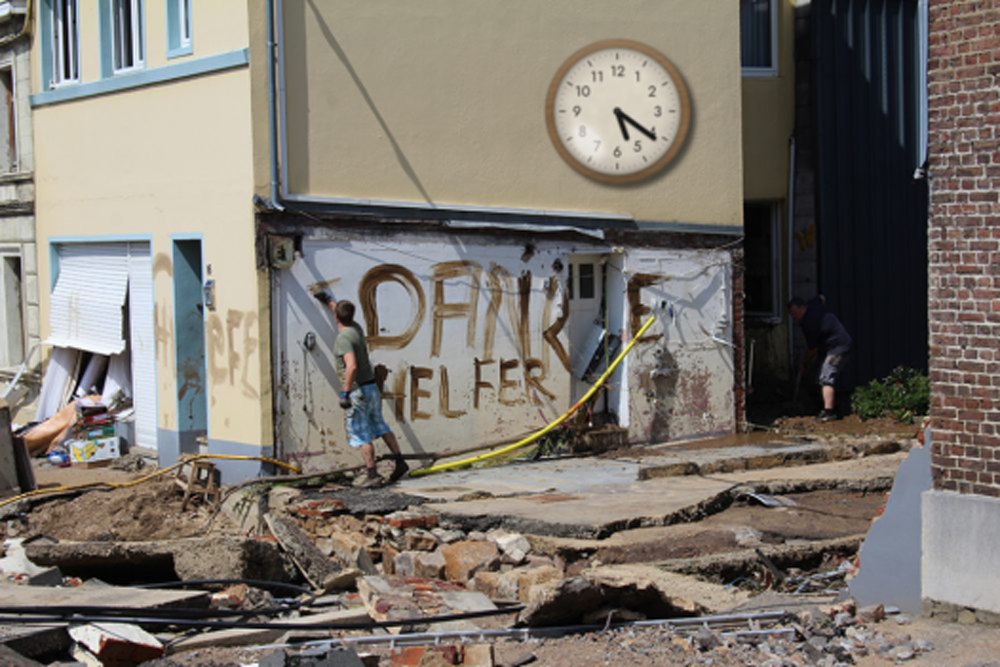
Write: h=5 m=21
